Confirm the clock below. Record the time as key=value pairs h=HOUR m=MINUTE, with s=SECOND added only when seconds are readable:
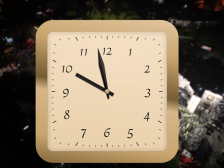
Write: h=9 m=58
